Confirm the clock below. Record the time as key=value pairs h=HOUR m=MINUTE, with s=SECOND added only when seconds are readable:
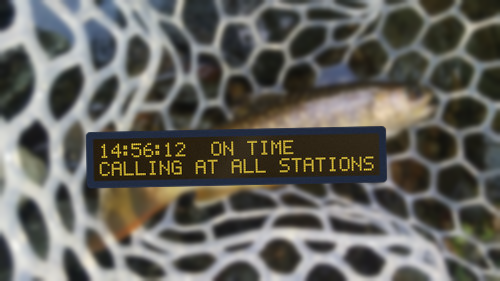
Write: h=14 m=56 s=12
